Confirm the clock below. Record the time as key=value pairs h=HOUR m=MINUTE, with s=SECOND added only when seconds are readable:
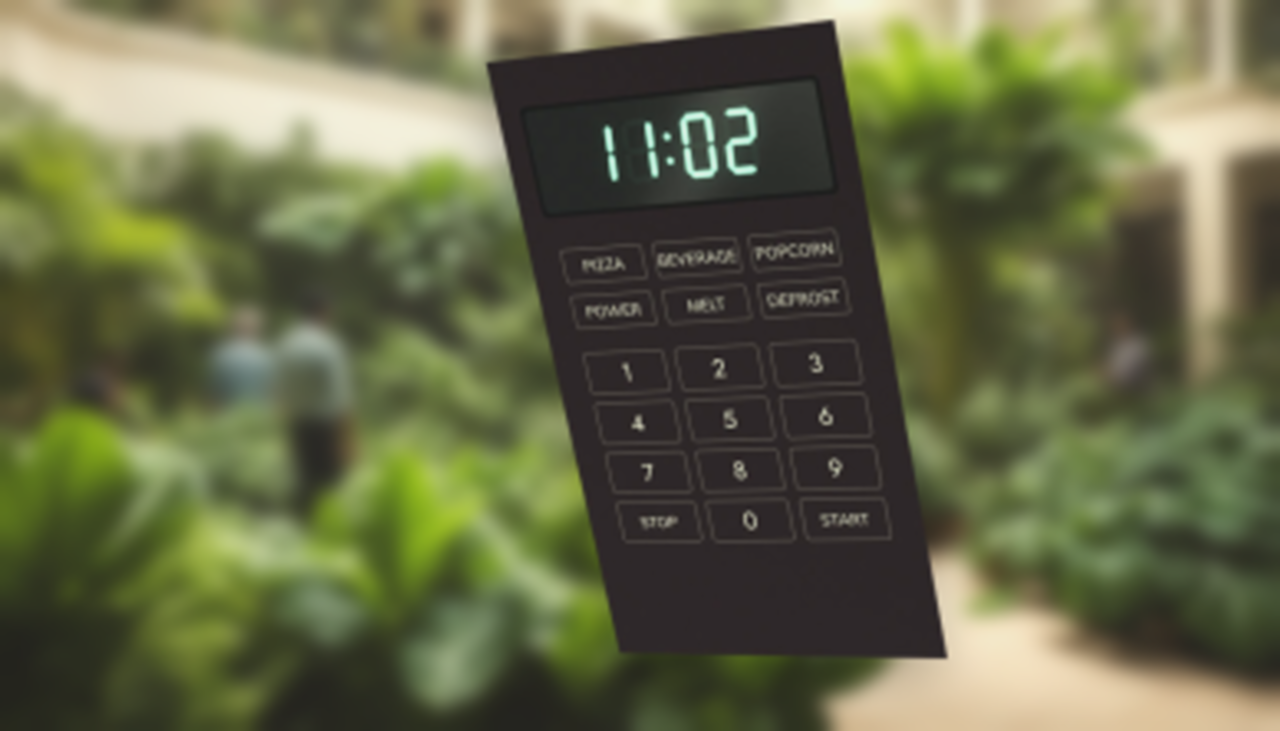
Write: h=11 m=2
